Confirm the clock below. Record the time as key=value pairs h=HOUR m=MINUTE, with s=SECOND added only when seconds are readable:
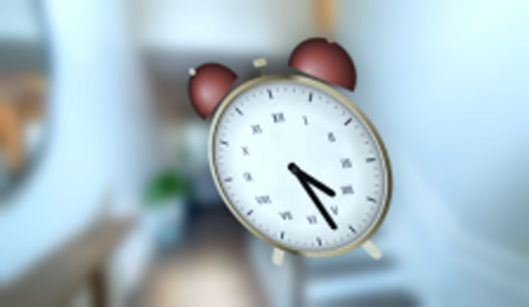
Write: h=4 m=27
